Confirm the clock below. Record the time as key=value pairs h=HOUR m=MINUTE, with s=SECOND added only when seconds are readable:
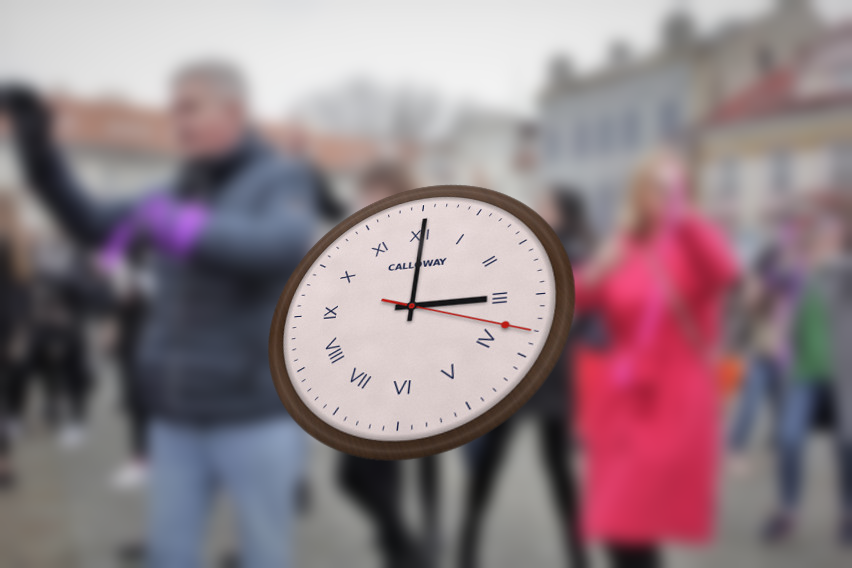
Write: h=3 m=0 s=18
